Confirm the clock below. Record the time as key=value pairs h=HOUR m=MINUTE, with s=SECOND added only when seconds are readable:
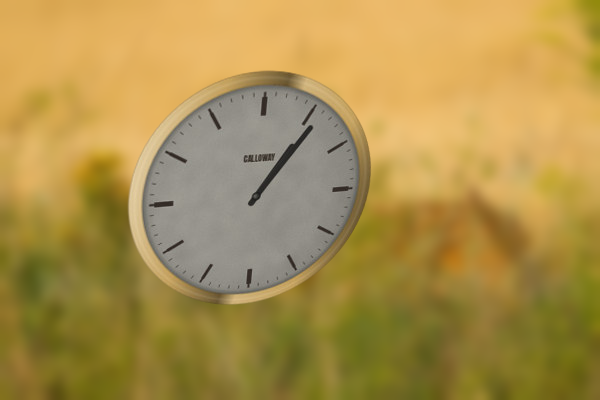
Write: h=1 m=6
